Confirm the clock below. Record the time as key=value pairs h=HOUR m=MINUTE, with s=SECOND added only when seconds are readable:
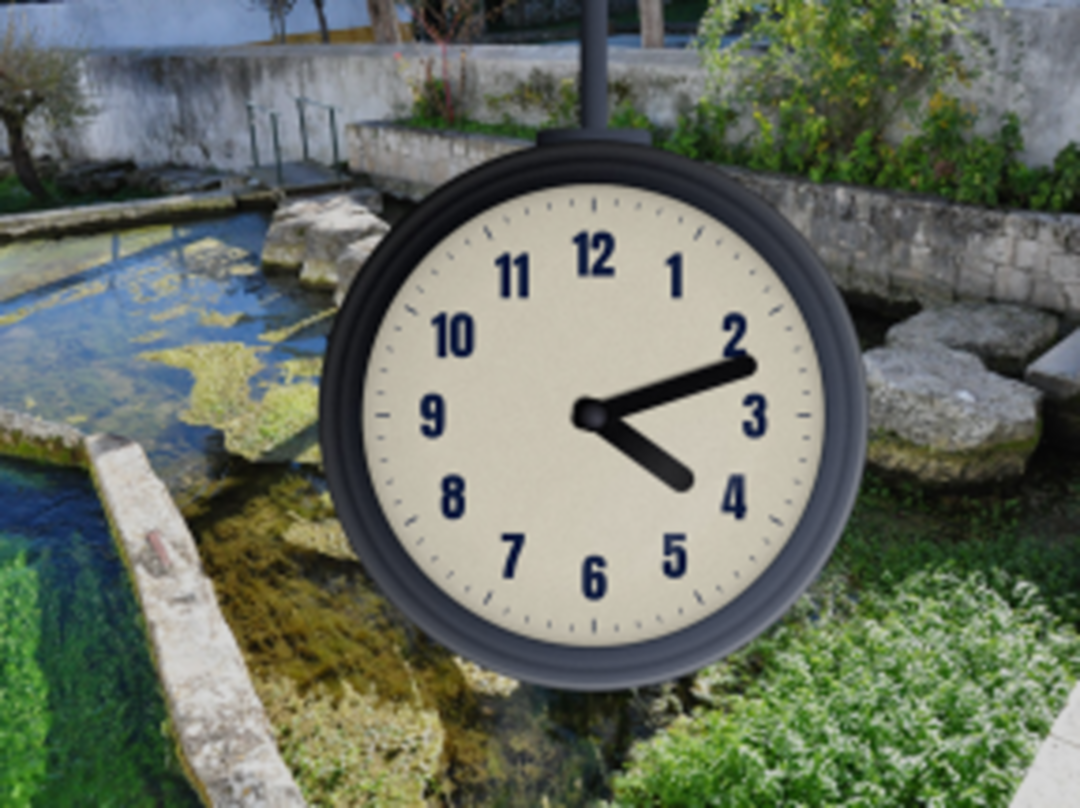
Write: h=4 m=12
